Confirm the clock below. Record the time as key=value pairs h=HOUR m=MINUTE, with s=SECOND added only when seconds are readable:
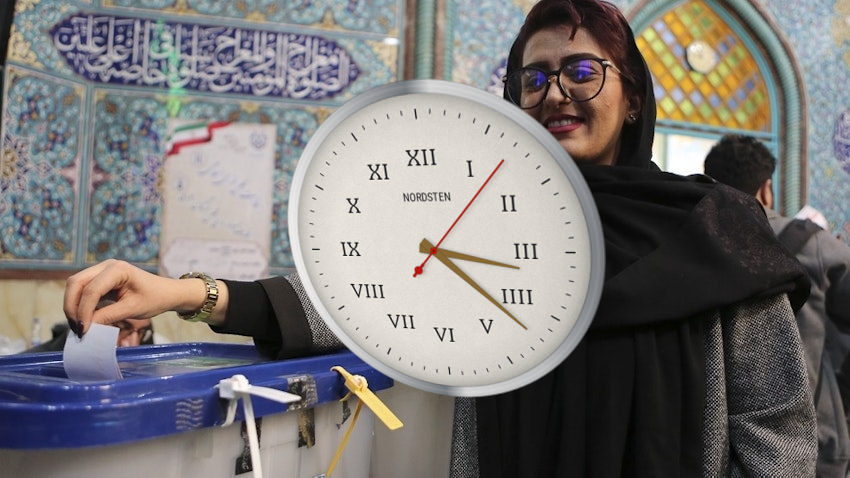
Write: h=3 m=22 s=7
